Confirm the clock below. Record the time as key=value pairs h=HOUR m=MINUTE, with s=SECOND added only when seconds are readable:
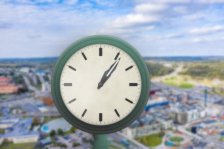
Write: h=1 m=6
